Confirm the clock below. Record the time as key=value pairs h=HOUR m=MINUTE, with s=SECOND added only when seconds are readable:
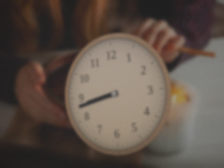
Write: h=8 m=43
